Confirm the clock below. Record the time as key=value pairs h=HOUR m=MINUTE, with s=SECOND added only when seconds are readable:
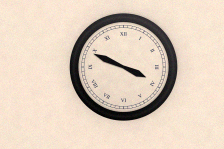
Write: h=3 m=49
